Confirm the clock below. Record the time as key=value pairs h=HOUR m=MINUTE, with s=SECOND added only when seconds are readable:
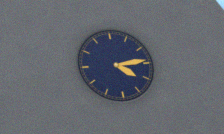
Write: h=4 m=14
